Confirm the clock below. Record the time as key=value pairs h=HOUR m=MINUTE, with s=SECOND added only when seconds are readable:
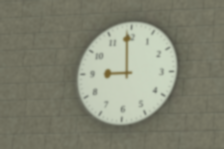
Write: h=8 m=59
